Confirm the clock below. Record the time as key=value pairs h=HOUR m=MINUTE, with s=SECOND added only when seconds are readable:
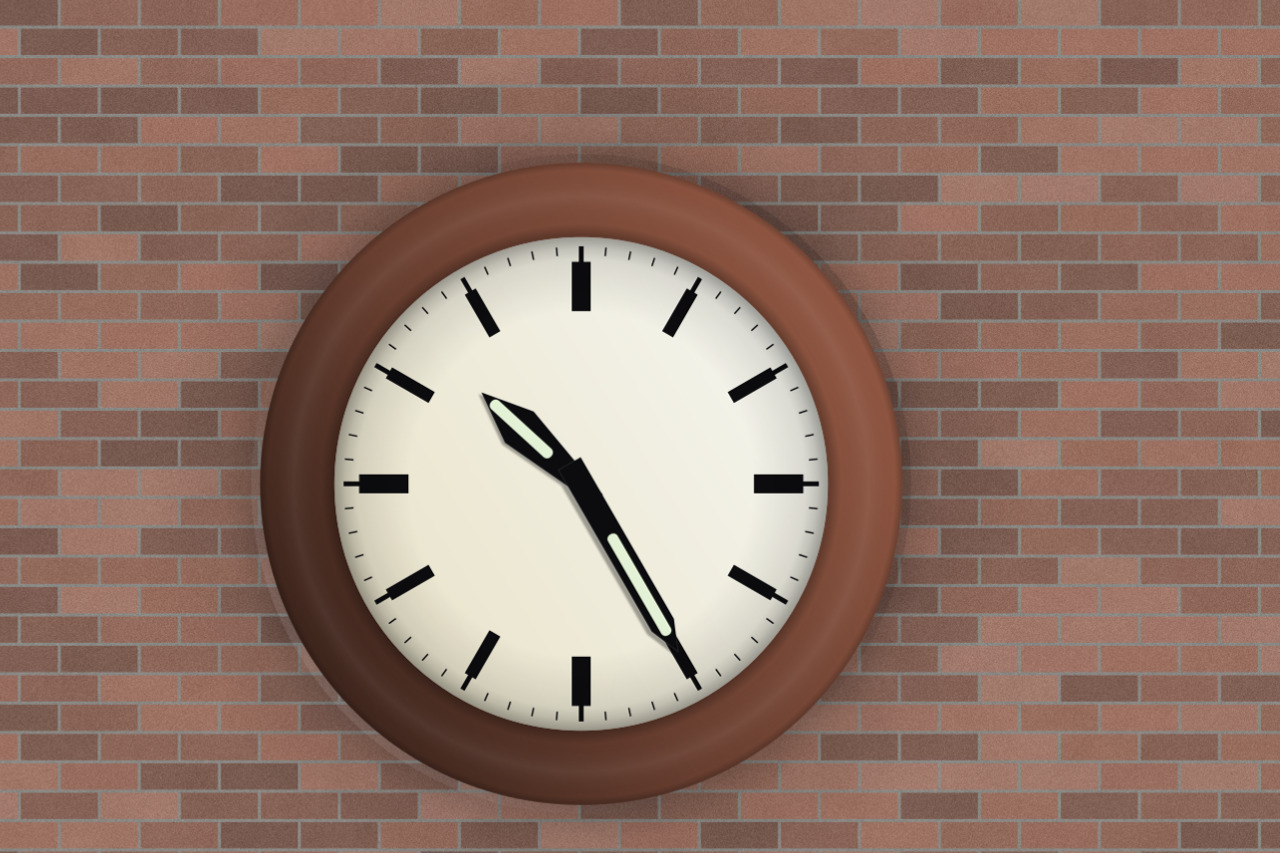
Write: h=10 m=25
